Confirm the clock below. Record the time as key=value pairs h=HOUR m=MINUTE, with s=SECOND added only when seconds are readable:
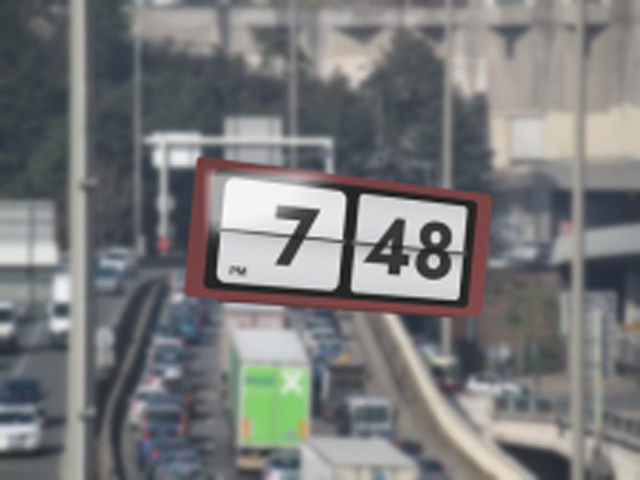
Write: h=7 m=48
